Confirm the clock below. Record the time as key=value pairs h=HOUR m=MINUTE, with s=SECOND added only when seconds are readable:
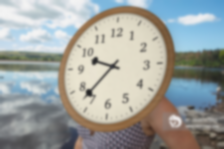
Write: h=9 m=37
